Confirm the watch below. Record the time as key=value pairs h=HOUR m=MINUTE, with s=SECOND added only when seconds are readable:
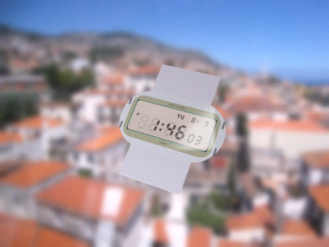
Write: h=1 m=46 s=3
